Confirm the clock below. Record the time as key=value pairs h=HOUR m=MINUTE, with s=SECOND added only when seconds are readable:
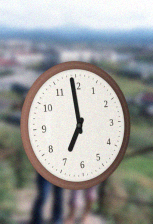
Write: h=6 m=59
